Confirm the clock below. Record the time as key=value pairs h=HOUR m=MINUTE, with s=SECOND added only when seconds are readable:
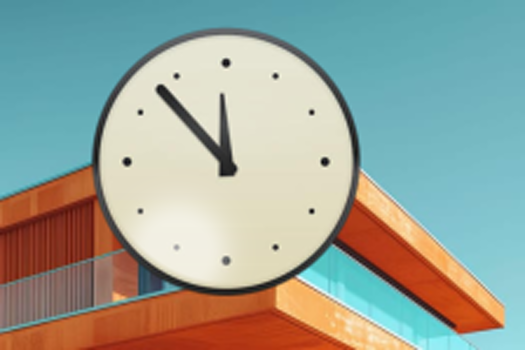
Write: h=11 m=53
